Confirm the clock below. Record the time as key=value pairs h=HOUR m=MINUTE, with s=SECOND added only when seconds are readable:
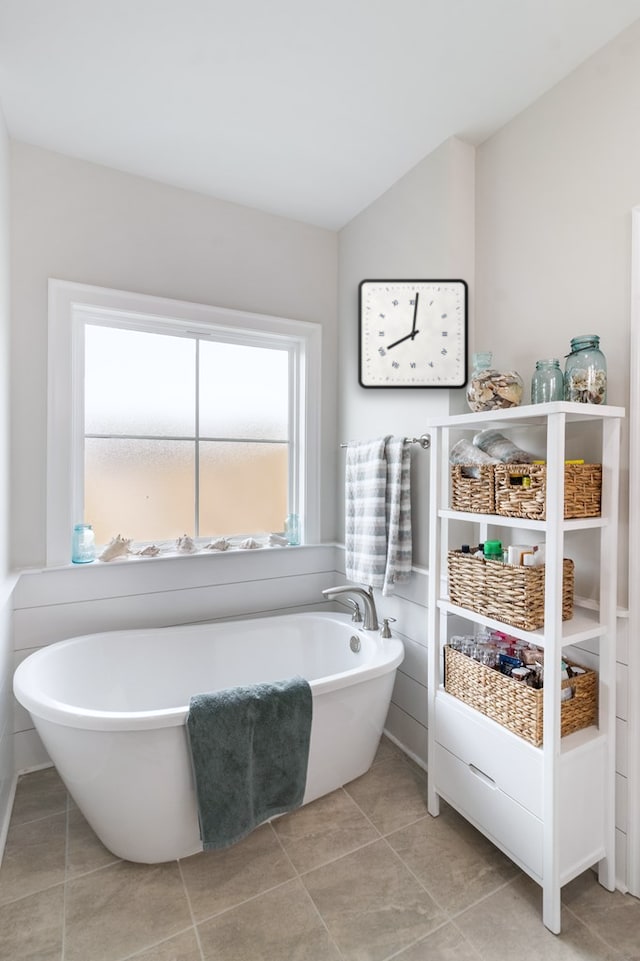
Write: h=8 m=1
